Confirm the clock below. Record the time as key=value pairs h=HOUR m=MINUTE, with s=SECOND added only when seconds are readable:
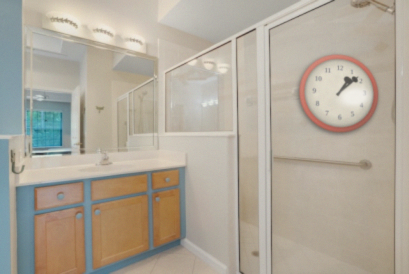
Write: h=1 m=8
